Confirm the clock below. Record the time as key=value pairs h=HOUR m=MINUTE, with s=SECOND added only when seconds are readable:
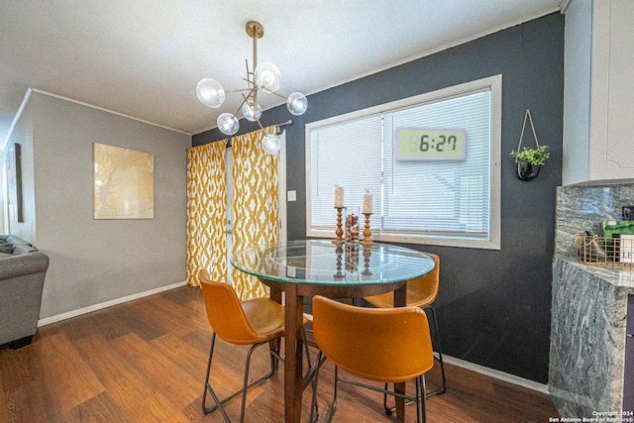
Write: h=6 m=27
